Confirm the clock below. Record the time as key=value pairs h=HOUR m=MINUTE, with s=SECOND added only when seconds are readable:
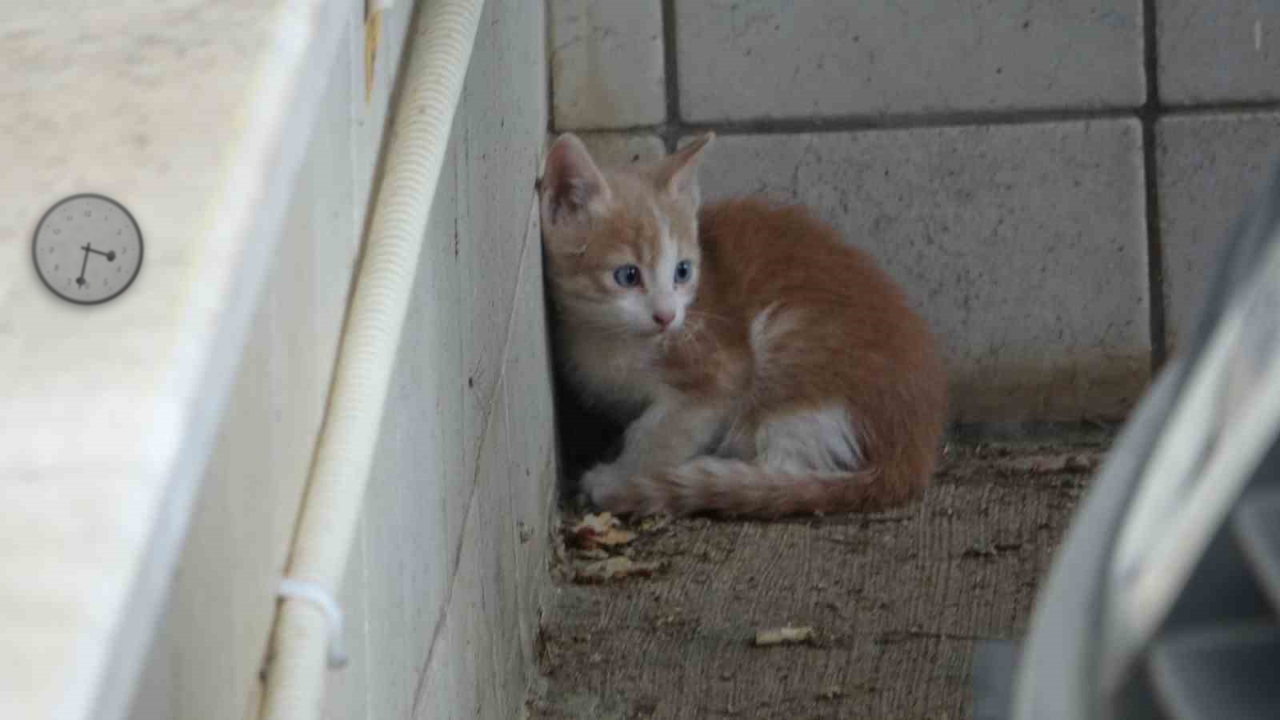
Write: h=3 m=32
